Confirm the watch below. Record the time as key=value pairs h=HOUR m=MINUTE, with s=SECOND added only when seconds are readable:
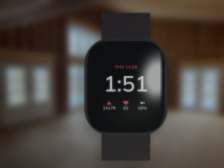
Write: h=1 m=51
